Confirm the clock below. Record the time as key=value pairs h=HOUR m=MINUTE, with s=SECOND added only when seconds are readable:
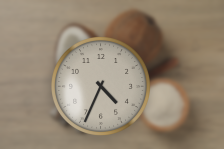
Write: h=4 m=34
